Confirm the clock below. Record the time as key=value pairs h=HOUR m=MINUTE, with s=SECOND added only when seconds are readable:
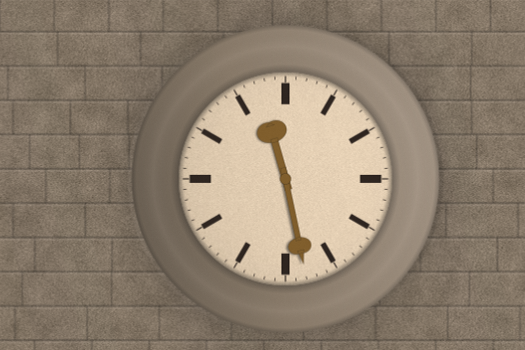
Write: h=11 m=28
